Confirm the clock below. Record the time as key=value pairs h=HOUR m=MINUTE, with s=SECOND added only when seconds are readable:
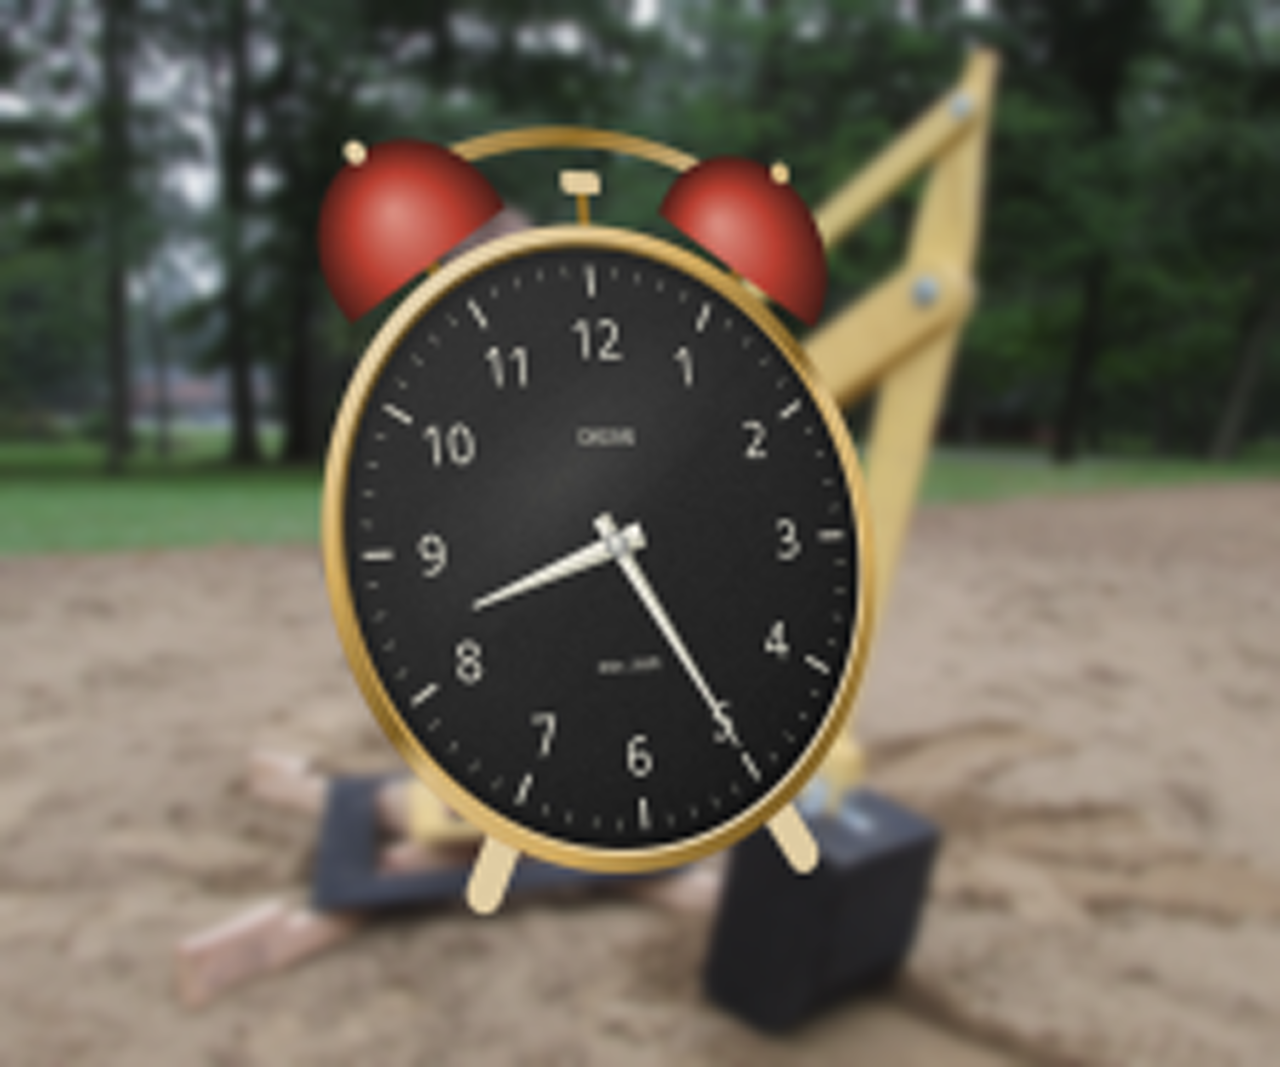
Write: h=8 m=25
